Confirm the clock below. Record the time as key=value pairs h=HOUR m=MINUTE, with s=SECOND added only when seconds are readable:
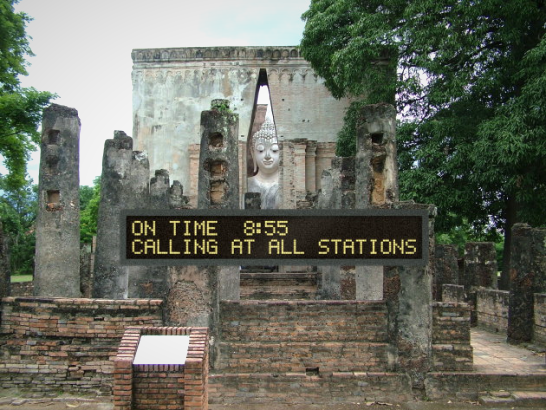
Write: h=8 m=55
